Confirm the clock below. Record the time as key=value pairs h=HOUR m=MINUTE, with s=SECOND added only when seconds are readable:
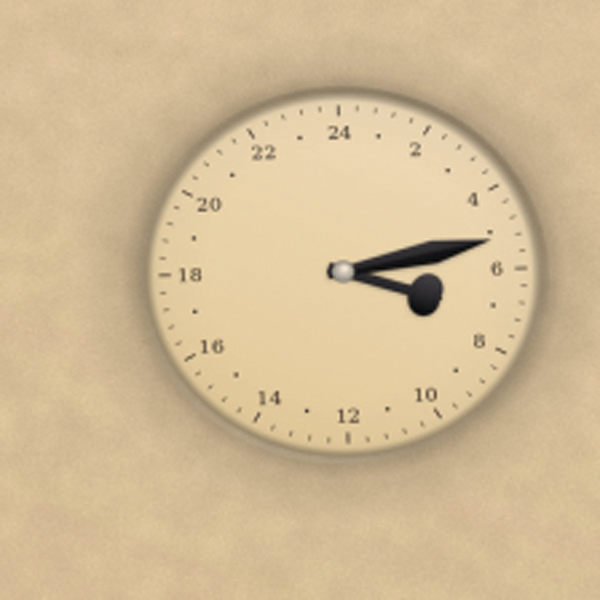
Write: h=7 m=13
